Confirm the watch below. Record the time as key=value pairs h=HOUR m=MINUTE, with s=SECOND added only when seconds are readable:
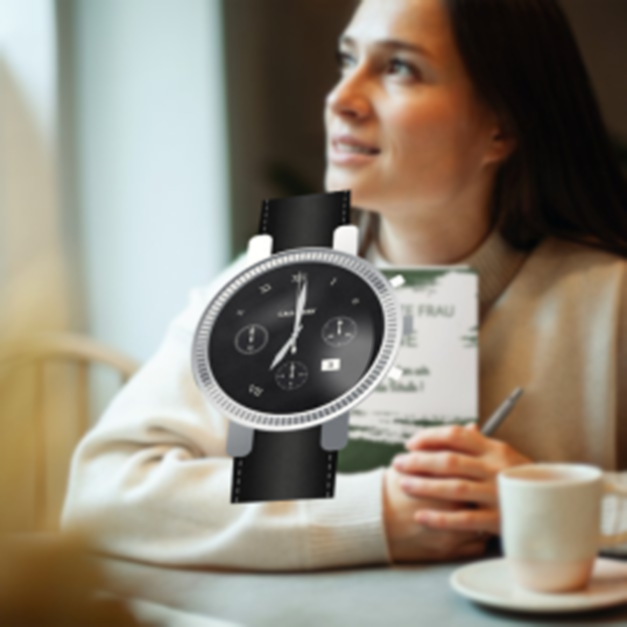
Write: h=7 m=1
